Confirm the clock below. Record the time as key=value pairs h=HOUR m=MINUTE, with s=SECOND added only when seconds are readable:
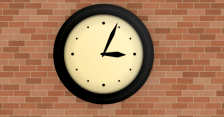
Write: h=3 m=4
